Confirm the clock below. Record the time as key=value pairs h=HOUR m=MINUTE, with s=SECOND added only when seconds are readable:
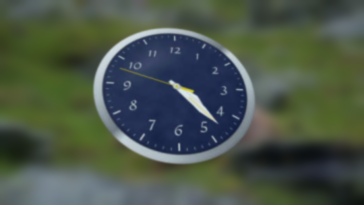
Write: h=4 m=22 s=48
